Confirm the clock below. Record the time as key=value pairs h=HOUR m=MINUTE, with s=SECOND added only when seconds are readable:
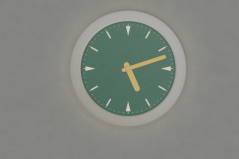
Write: h=5 m=12
